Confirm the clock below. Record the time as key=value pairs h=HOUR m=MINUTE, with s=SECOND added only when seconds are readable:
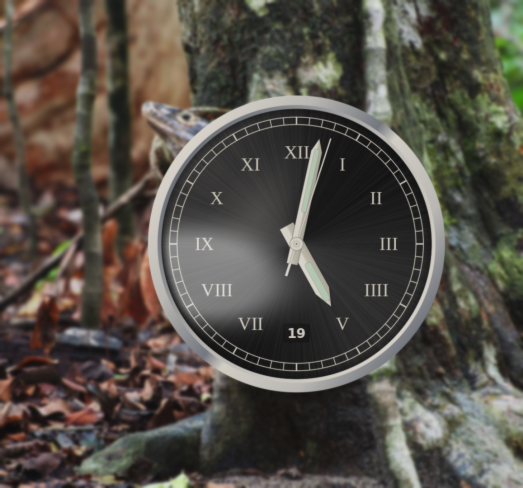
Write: h=5 m=2 s=3
